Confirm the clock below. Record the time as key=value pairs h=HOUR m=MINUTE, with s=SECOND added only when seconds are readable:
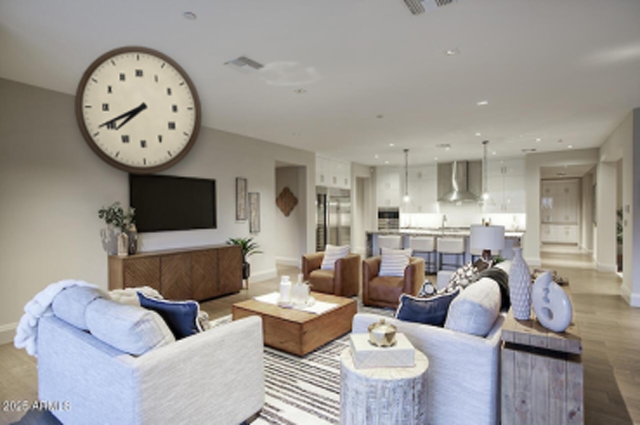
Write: h=7 m=41
